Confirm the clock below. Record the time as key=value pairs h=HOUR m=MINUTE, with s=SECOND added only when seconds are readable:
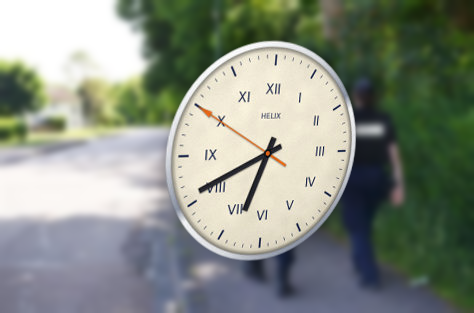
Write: h=6 m=40 s=50
